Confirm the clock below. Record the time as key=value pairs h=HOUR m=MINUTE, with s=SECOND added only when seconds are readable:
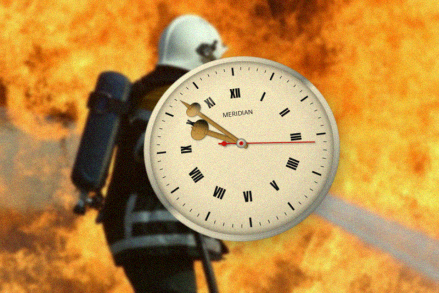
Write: h=9 m=52 s=16
